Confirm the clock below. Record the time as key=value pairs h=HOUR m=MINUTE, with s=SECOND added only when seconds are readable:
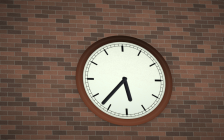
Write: h=5 m=37
